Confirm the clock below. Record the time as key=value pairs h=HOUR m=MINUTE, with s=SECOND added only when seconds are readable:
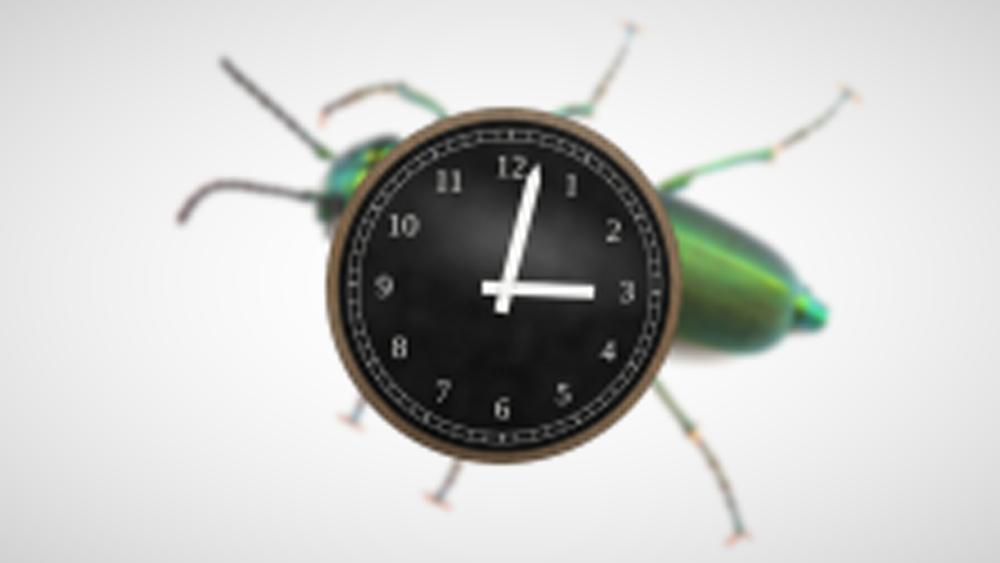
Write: h=3 m=2
